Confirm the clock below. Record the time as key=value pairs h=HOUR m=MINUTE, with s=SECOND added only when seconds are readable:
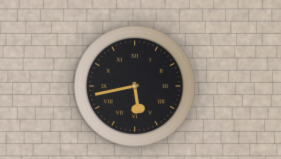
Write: h=5 m=43
